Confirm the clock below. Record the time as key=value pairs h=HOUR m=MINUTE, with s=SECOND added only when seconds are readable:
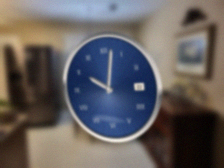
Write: h=10 m=2
